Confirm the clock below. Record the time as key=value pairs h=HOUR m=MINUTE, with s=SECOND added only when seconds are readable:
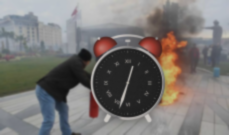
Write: h=12 m=33
